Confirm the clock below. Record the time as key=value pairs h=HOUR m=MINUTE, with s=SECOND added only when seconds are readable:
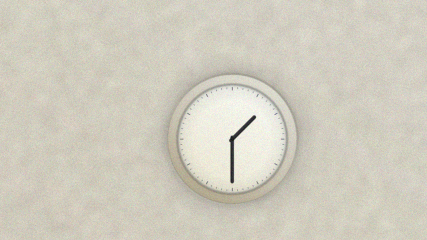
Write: h=1 m=30
